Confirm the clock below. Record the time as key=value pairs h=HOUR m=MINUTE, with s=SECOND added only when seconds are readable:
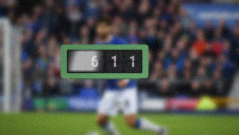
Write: h=6 m=11
